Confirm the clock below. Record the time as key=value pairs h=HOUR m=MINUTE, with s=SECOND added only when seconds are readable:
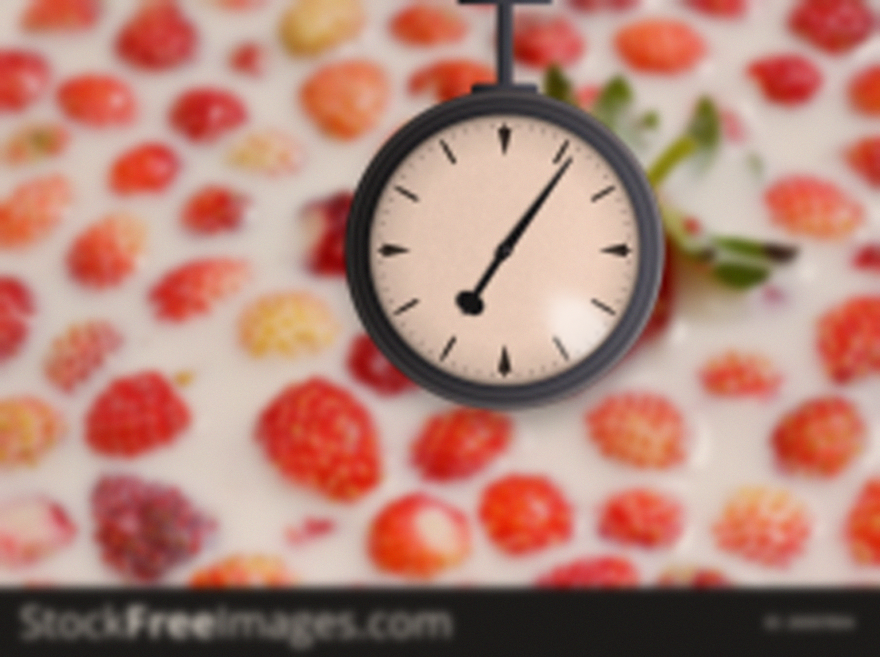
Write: h=7 m=6
